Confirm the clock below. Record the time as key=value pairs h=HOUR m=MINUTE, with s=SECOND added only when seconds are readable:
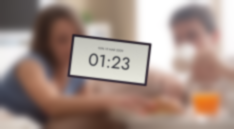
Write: h=1 m=23
